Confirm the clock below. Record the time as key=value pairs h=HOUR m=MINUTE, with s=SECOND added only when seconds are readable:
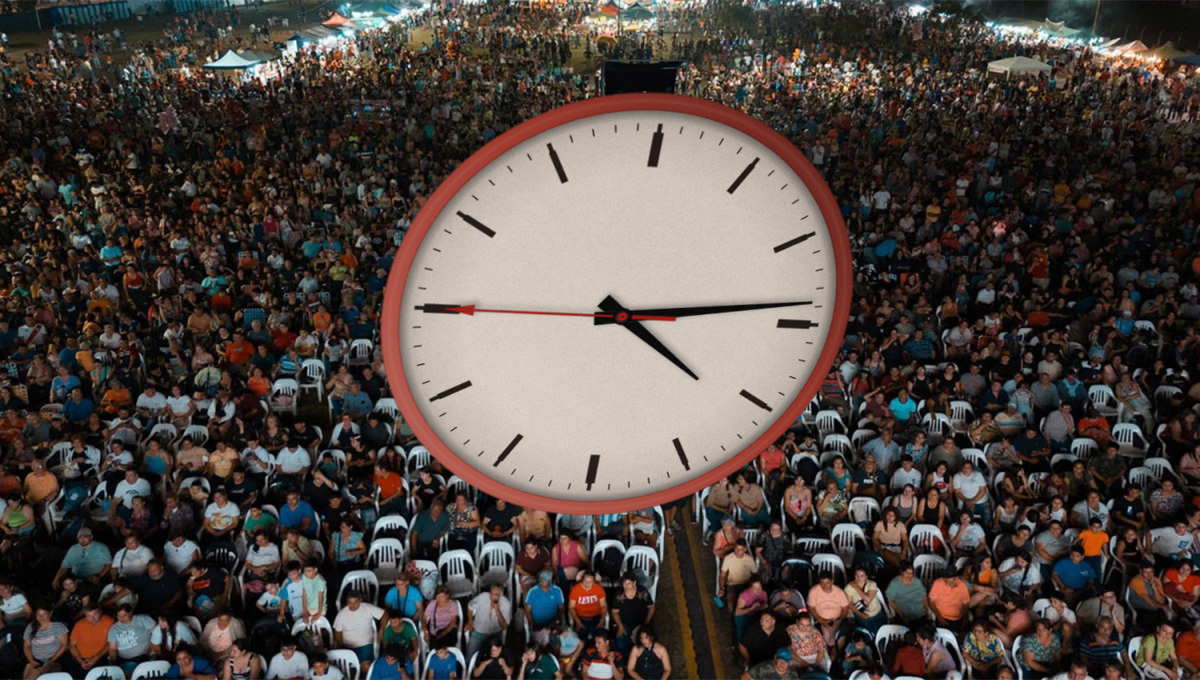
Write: h=4 m=13 s=45
